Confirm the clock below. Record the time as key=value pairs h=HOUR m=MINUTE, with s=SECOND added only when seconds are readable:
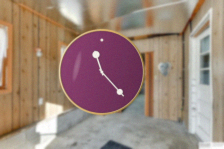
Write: h=11 m=23
